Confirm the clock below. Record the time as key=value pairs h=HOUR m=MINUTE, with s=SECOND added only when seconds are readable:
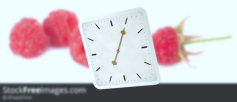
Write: h=7 m=5
